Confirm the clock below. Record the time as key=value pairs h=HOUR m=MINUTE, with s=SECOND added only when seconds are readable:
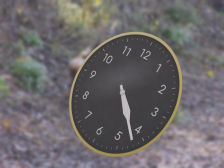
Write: h=4 m=22
